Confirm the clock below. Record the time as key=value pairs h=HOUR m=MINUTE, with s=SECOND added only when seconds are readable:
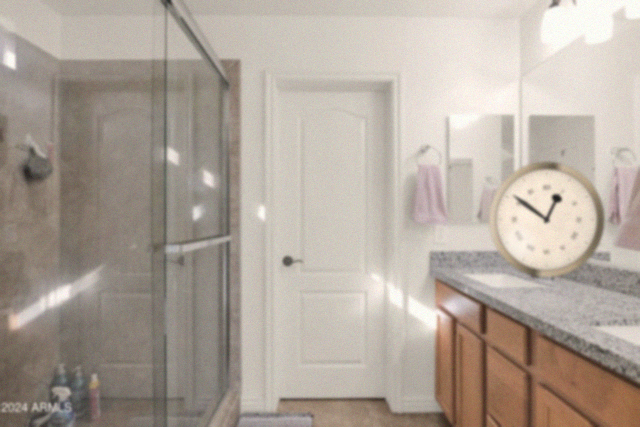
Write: h=12 m=51
